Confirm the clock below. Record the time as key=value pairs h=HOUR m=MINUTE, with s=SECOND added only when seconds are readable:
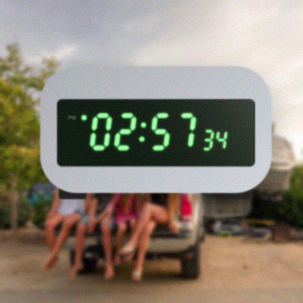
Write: h=2 m=57 s=34
